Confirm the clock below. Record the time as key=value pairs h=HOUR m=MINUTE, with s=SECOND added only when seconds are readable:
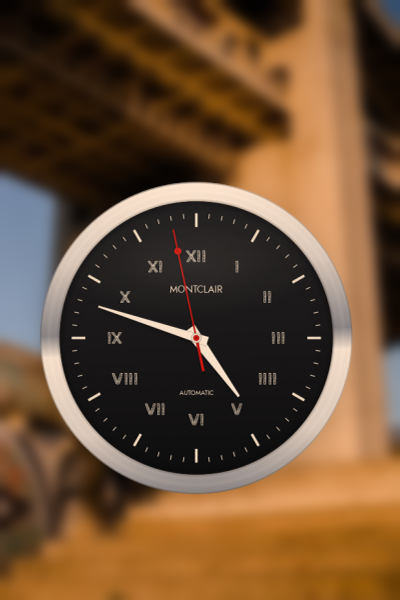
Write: h=4 m=47 s=58
